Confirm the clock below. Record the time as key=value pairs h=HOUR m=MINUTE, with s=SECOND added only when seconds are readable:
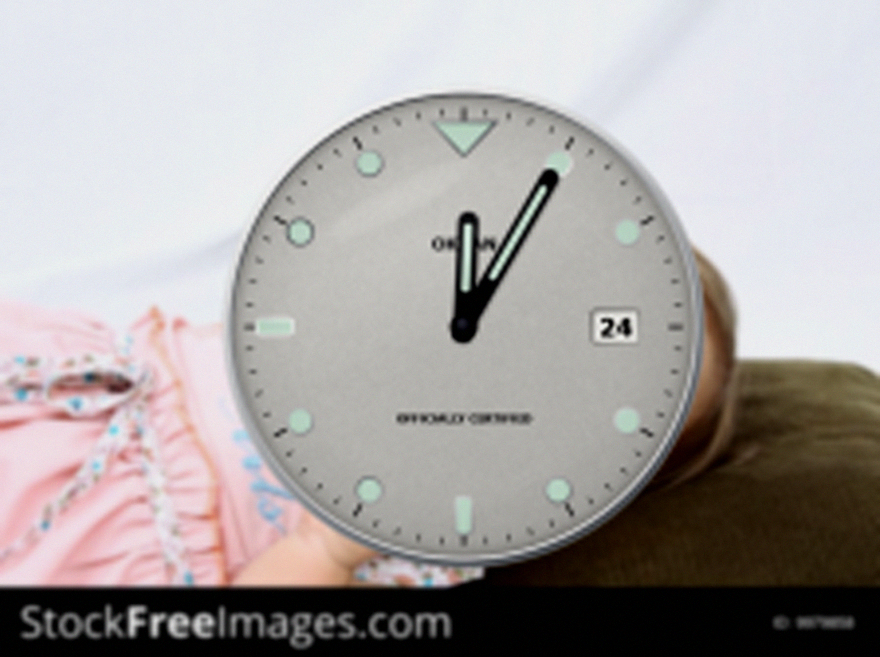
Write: h=12 m=5
